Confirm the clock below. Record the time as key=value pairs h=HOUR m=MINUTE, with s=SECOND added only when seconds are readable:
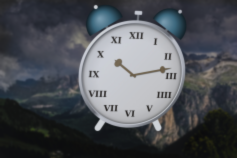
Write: h=10 m=13
